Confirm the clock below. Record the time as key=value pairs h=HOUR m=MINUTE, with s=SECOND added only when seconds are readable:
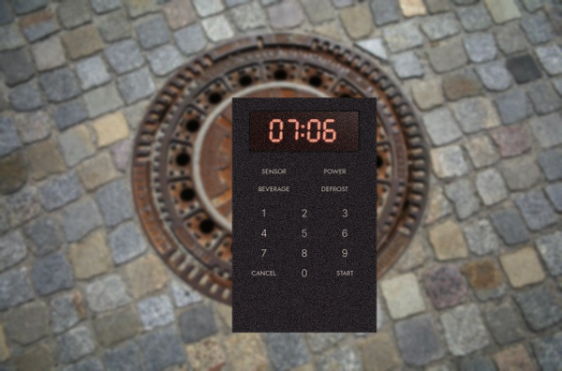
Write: h=7 m=6
